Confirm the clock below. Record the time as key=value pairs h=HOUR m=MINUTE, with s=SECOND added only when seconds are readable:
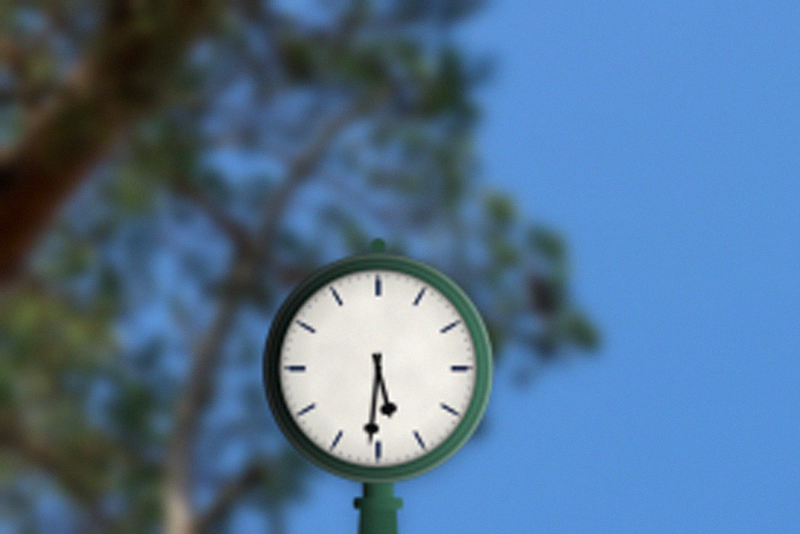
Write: h=5 m=31
